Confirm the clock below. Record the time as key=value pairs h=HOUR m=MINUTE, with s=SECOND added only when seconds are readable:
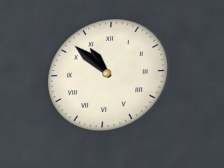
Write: h=10 m=52
